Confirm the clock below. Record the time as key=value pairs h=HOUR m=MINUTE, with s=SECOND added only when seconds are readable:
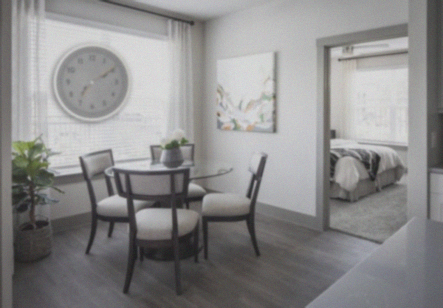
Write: h=7 m=9
